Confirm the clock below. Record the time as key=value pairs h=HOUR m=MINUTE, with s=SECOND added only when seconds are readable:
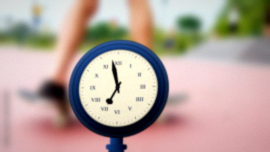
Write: h=6 m=58
